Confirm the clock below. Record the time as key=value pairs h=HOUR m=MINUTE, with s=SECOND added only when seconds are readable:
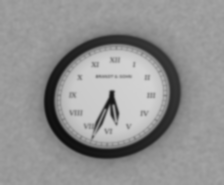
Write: h=5 m=33
